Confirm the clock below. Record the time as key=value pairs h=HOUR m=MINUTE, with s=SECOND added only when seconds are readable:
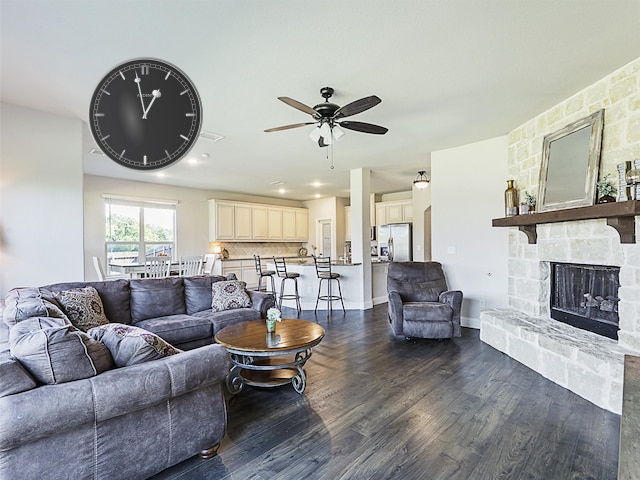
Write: h=12 m=58
